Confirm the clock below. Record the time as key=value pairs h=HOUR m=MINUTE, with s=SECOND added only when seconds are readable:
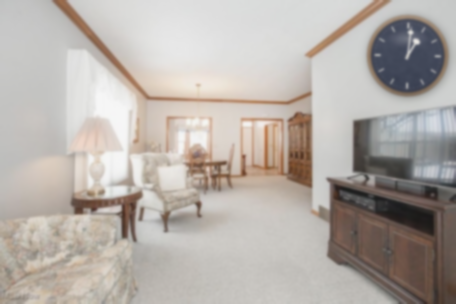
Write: h=1 m=1
